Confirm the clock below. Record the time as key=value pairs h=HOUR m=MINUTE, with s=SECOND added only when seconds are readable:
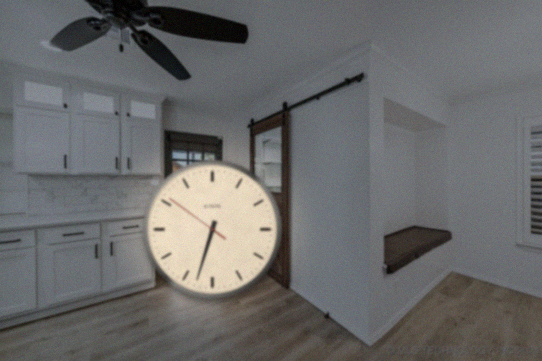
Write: h=6 m=32 s=51
